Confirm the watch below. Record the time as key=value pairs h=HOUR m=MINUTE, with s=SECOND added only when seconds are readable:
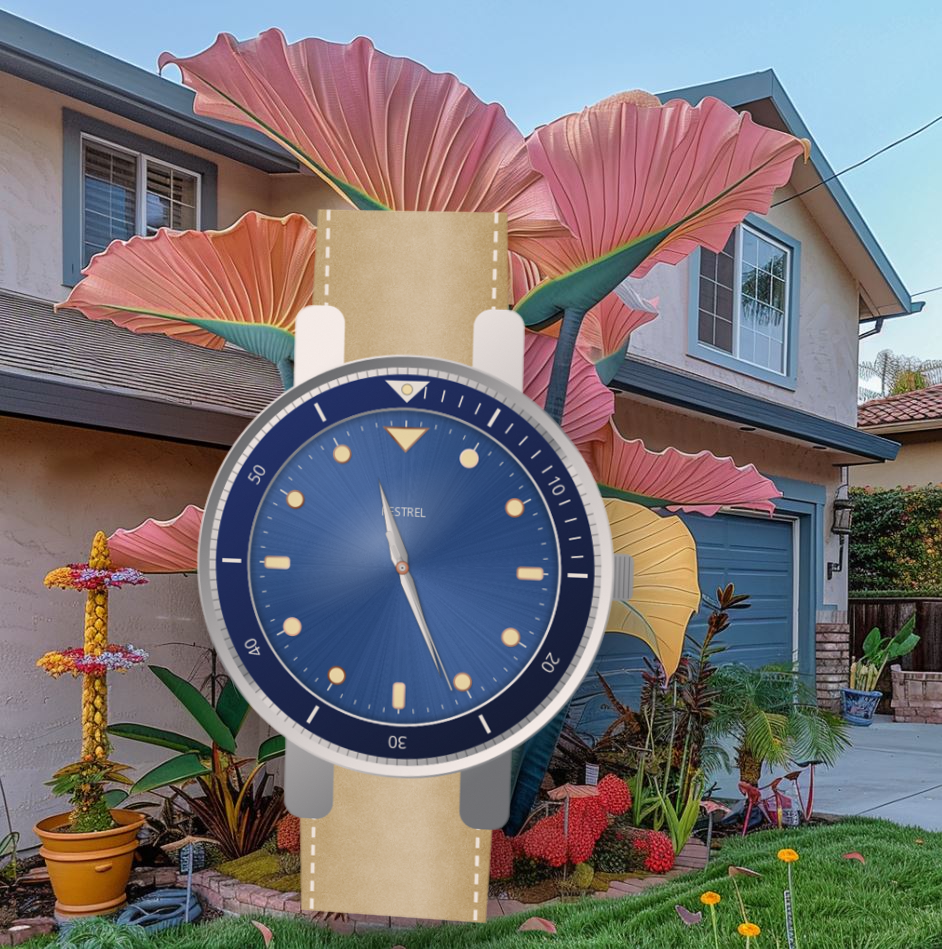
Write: h=11 m=26 s=26
